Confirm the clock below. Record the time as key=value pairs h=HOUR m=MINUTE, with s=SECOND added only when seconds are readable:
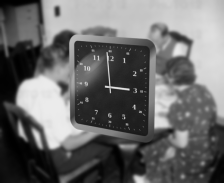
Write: h=2 m=59
